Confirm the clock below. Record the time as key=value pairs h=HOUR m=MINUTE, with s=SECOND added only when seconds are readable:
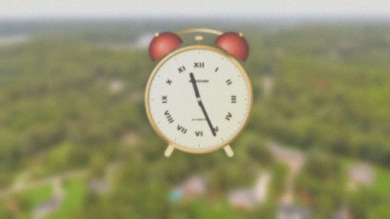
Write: h=11 m=26
